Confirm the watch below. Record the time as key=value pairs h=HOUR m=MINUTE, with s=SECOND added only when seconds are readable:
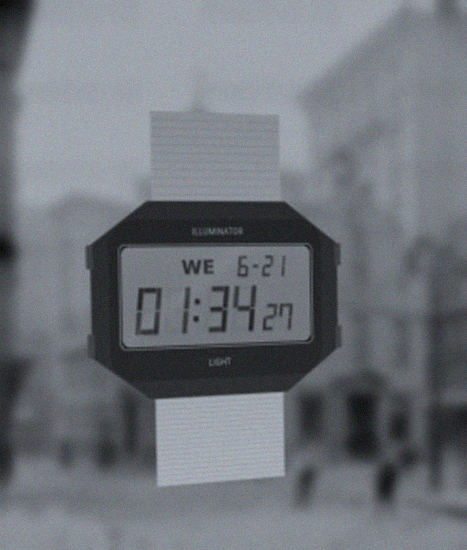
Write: h=1 m=34 s=27
